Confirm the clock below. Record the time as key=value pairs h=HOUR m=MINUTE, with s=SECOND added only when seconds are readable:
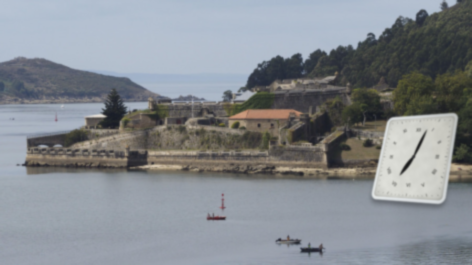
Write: h=7 m=3
